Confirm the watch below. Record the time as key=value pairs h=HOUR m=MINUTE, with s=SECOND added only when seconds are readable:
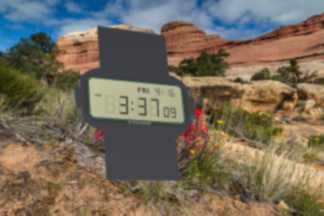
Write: h=3 m=37
